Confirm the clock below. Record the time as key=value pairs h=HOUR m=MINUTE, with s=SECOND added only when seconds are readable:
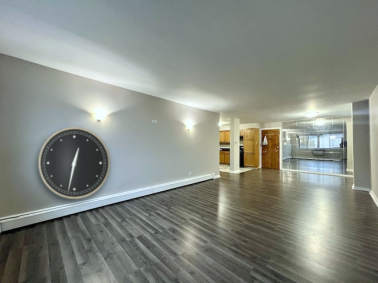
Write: h=12 m=32
